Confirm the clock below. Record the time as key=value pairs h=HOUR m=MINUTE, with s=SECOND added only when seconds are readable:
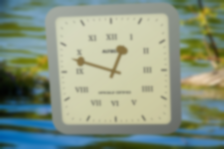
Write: h=12 m=48
